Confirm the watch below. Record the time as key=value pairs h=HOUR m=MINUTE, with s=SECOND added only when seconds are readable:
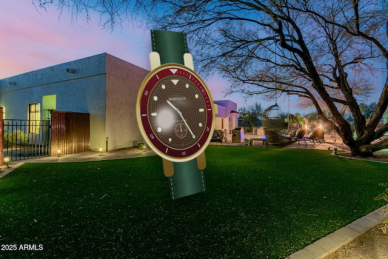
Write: h=10 m=25
